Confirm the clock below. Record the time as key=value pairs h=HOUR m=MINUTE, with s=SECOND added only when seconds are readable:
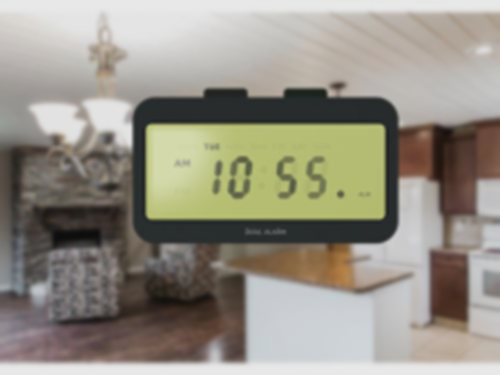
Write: h=10 m=55
